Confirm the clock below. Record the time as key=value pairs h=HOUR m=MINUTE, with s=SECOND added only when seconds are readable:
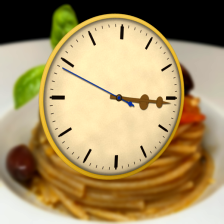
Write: h=3 m=15 s=49
